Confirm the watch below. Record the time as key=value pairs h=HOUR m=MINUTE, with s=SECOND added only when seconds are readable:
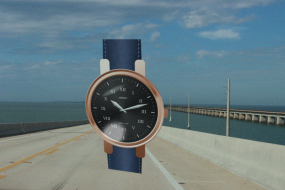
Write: h=10 m=12
